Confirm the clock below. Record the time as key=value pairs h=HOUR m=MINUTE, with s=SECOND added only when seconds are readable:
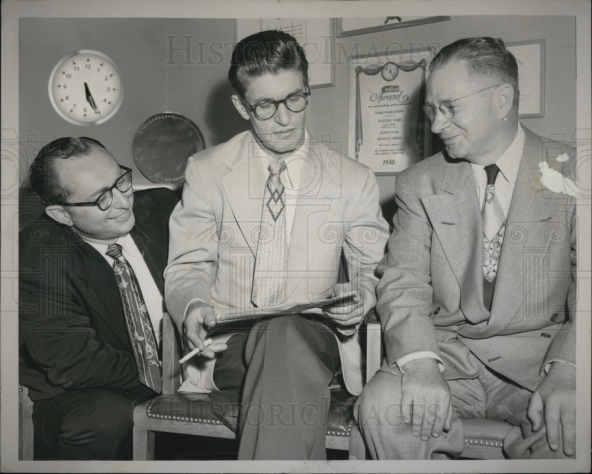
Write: h=5 m=26
